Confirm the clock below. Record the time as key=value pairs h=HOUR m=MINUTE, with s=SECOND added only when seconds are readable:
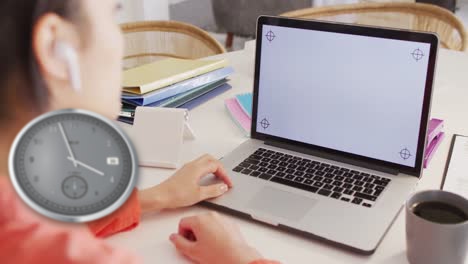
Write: h=3 m=57
